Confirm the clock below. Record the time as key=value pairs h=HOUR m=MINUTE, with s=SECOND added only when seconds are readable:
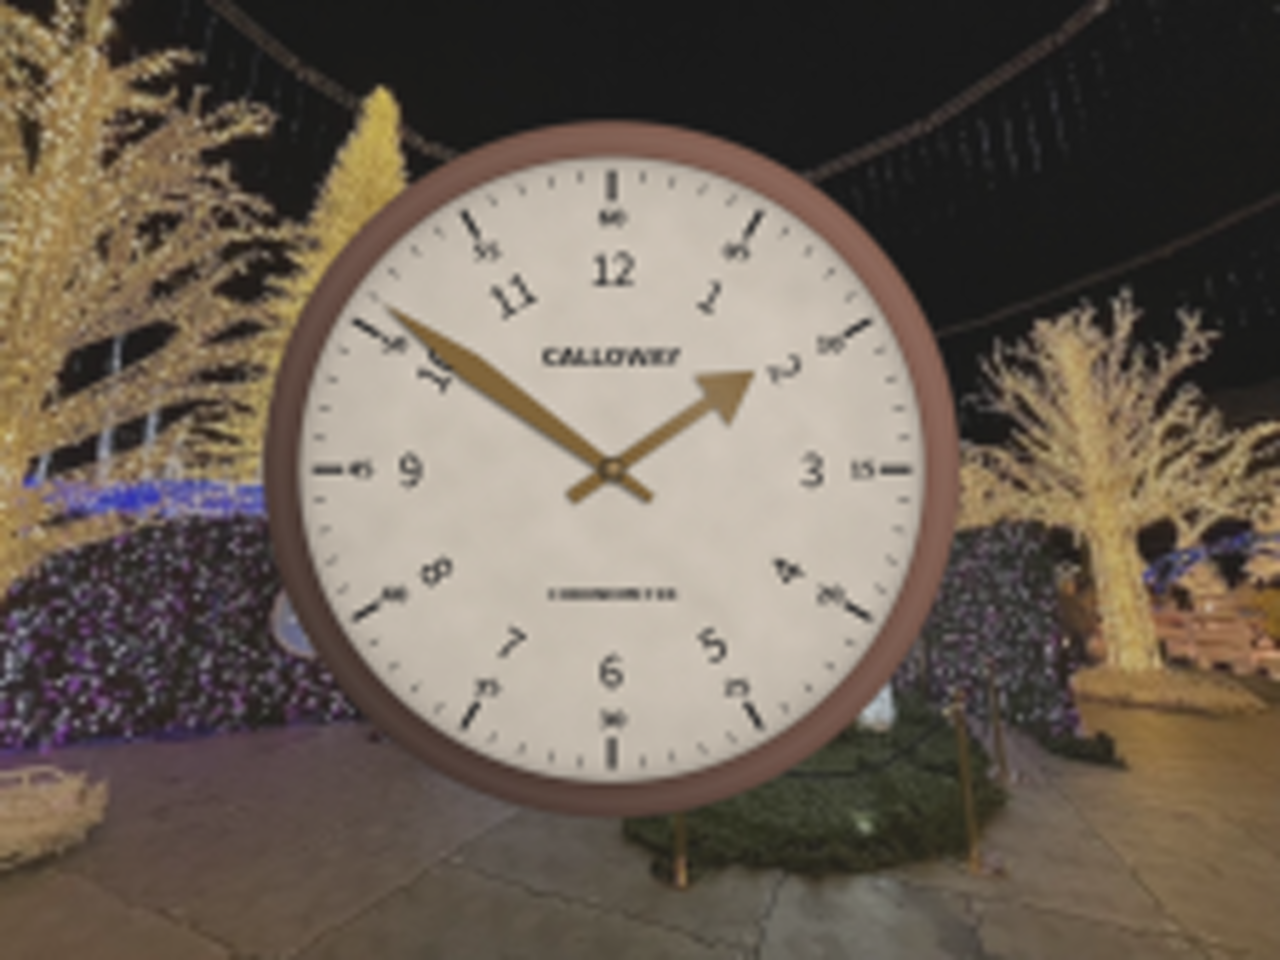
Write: h=1 m=51
